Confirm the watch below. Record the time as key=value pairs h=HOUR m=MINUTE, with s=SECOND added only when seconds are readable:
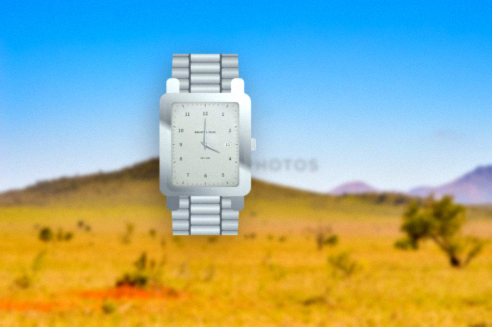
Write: h=4 m=0
